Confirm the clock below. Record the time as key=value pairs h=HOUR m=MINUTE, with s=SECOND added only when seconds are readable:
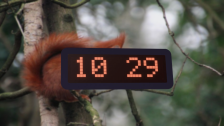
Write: h=10 m=29
